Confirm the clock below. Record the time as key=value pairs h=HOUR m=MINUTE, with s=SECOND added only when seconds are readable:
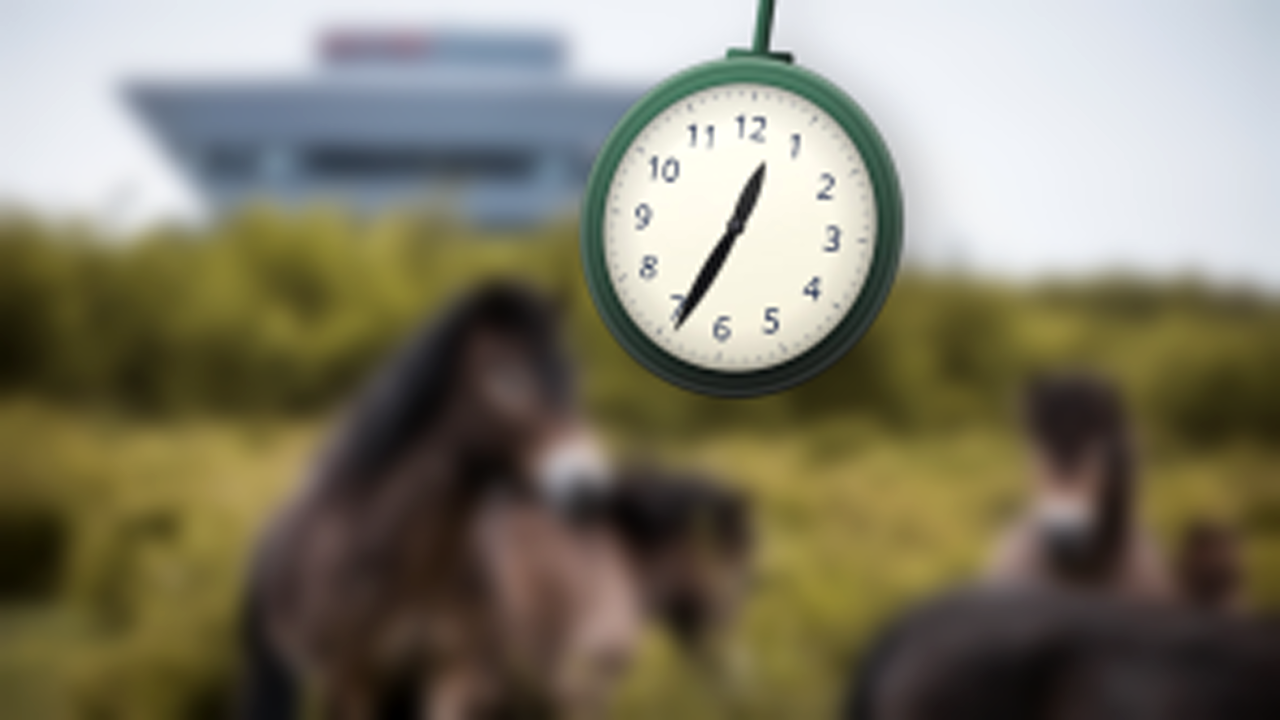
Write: h=12 m=34
